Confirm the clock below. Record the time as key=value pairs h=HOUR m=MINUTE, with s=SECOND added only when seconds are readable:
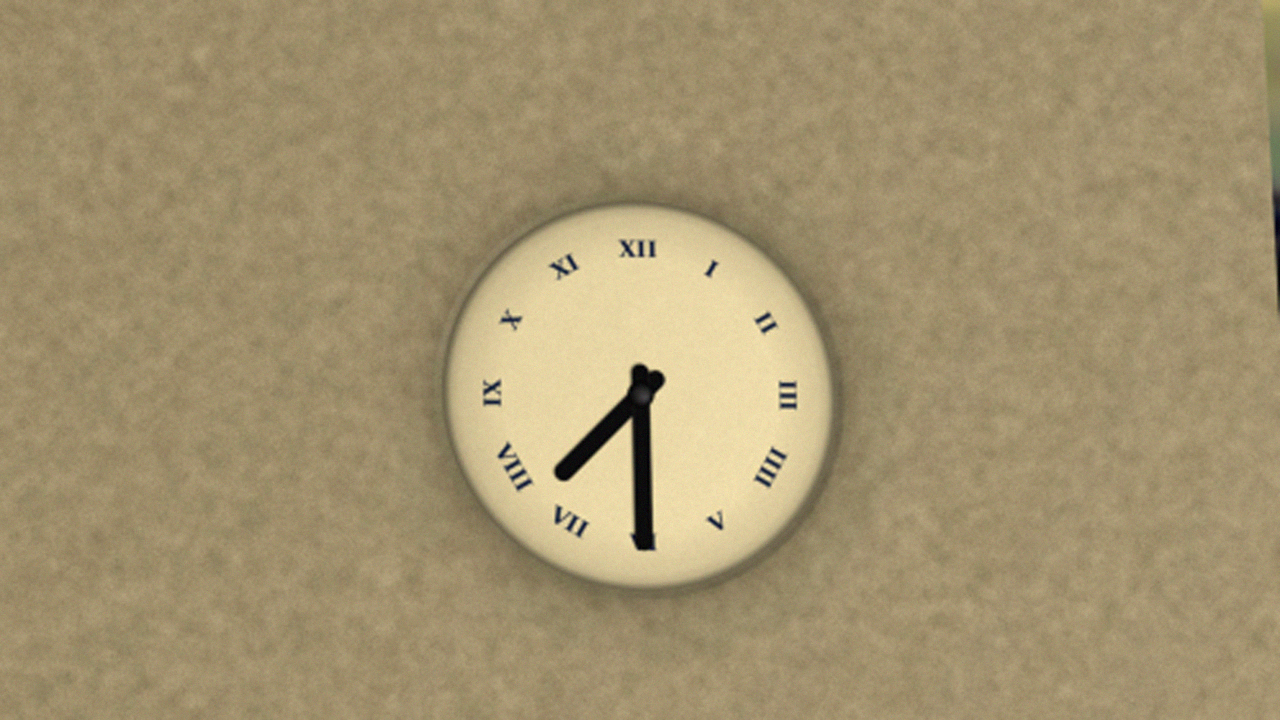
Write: h=7 m=30
